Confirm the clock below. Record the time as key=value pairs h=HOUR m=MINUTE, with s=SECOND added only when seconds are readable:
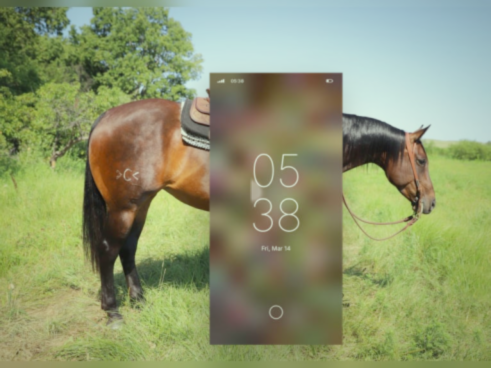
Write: h=5 m=38
